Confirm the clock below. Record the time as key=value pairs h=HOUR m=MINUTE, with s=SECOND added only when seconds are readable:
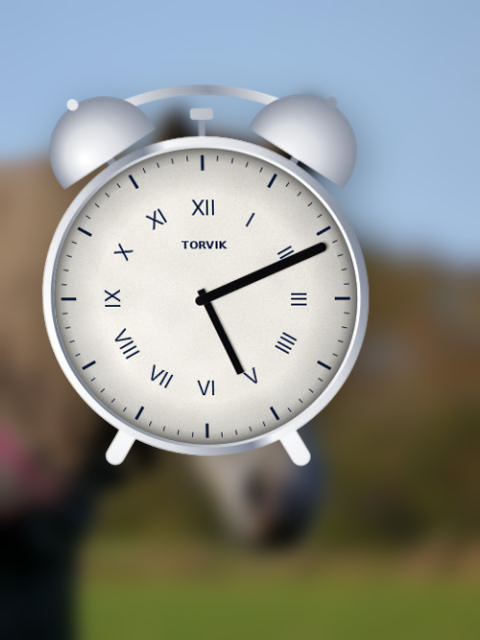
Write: h=5 m=11
